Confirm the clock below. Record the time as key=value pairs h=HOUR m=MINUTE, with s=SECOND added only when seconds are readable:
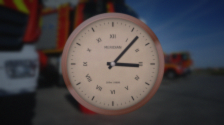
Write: h=3 m=7
